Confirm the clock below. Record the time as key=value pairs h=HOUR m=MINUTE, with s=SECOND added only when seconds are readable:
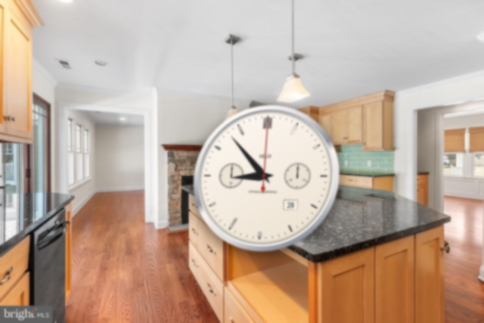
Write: h=8 m=53
